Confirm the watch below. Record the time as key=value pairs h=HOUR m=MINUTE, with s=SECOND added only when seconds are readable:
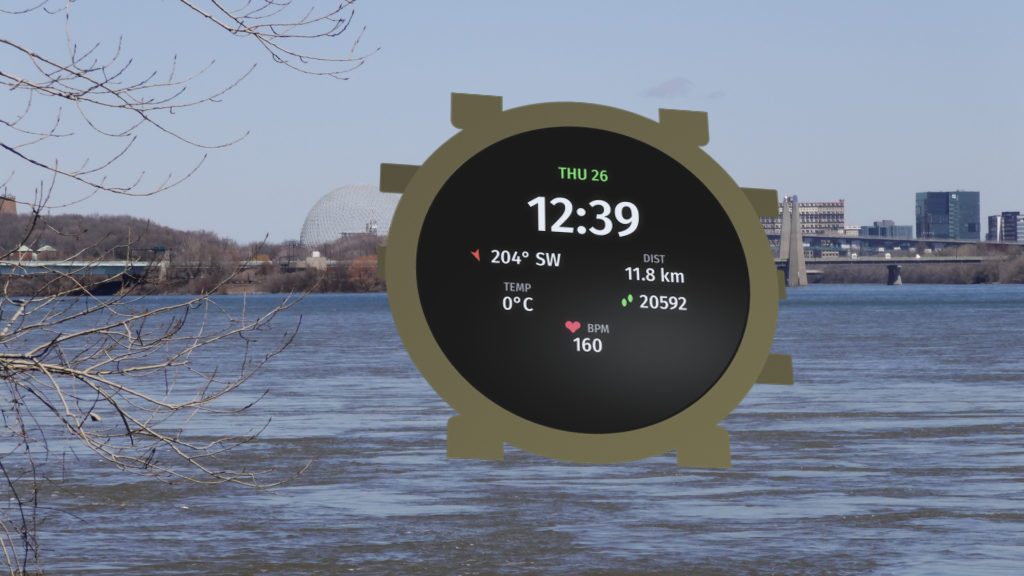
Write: h=12 m=39
